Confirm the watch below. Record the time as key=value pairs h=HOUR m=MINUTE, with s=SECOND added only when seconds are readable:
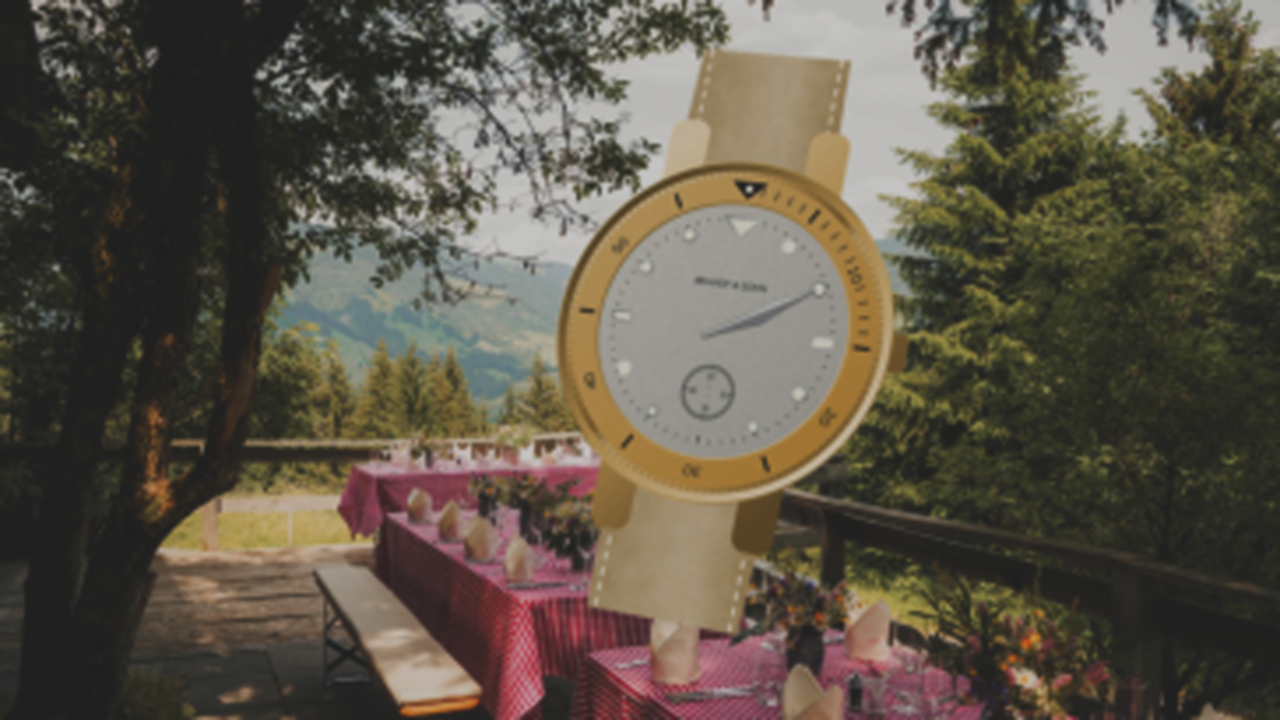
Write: h=2 m=10
